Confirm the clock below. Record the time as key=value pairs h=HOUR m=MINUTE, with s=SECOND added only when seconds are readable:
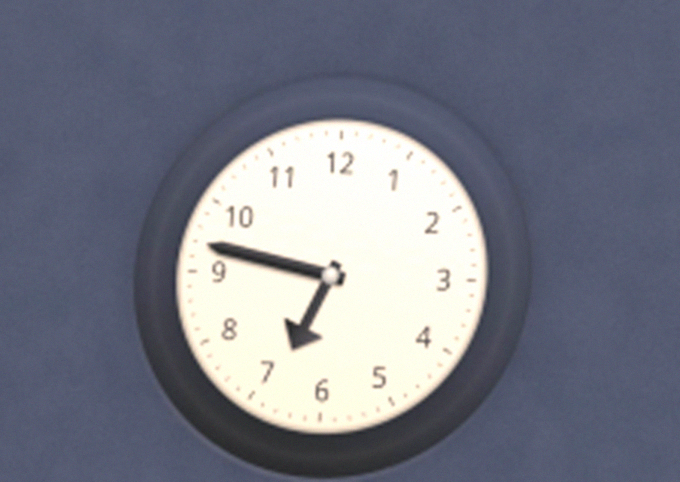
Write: h=6 m=47
